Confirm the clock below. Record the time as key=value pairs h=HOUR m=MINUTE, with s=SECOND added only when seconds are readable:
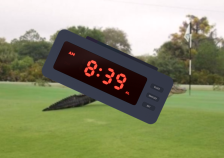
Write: h=8 m=39
